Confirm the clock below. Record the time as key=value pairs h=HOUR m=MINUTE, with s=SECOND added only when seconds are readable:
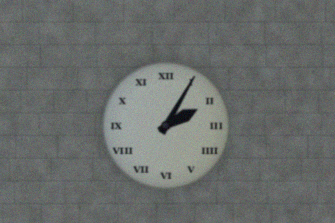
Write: h=2 m=5
